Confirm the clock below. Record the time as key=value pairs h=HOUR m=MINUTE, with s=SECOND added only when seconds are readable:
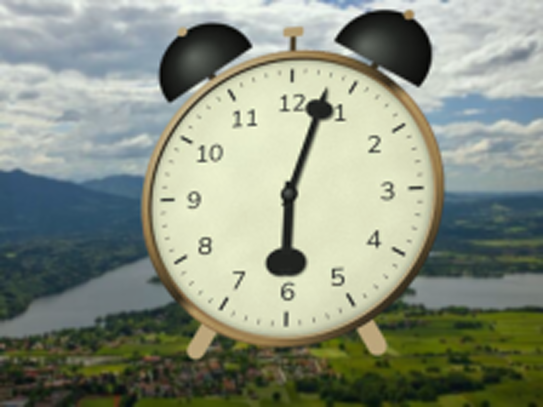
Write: h=6 m=3
